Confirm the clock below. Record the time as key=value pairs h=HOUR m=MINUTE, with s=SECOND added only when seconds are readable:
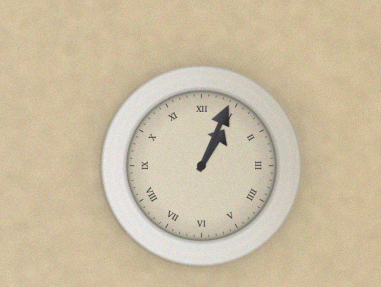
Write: h=1 m=4
